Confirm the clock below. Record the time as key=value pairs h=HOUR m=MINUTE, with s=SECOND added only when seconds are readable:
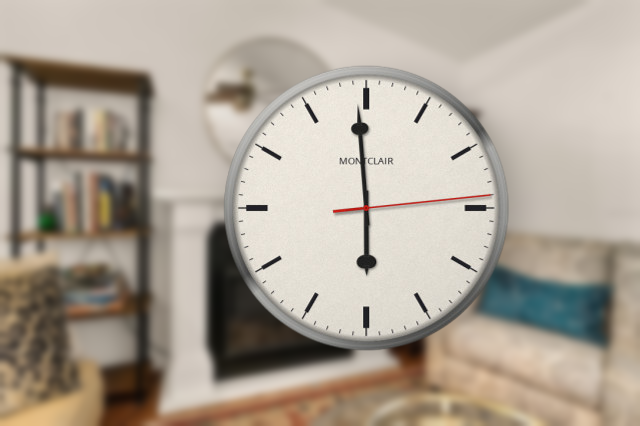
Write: h=5 m=59 s=14
